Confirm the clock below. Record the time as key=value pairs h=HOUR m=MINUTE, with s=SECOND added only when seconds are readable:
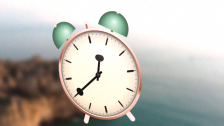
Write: h=12 m=40
